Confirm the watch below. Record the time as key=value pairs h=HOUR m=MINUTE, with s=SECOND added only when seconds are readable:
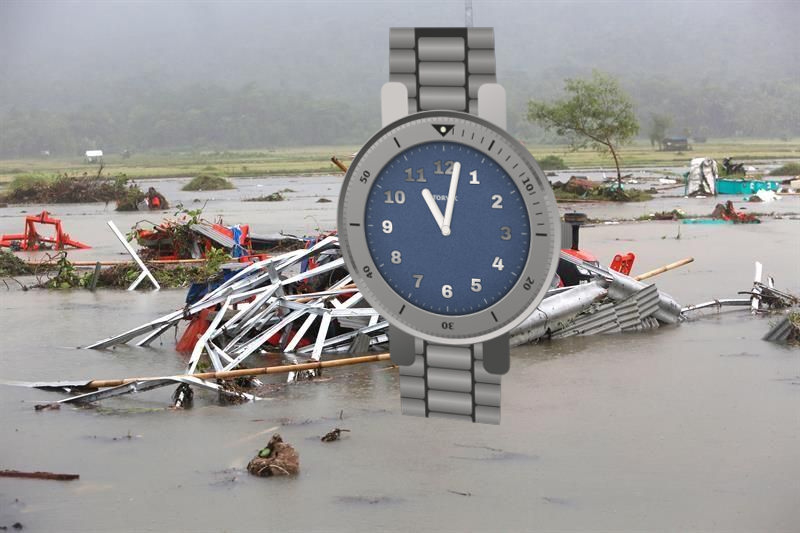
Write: h=11 m=2
